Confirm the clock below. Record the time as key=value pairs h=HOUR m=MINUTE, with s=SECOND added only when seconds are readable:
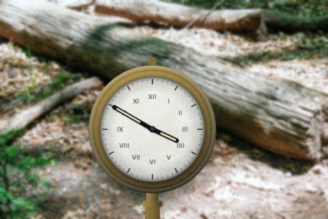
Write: h=3 m=50
